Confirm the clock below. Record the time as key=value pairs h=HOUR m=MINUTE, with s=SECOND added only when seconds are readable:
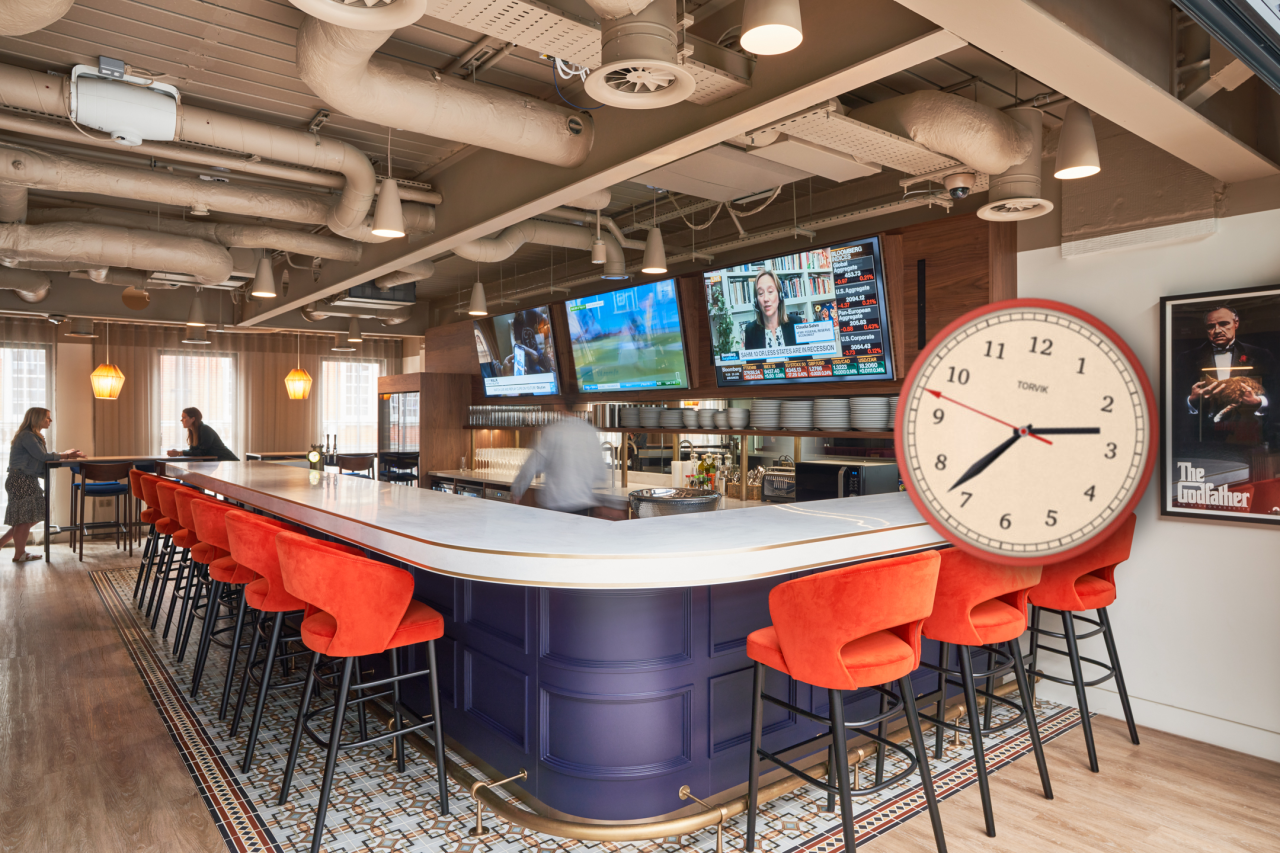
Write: h=2 m=36 s=47
